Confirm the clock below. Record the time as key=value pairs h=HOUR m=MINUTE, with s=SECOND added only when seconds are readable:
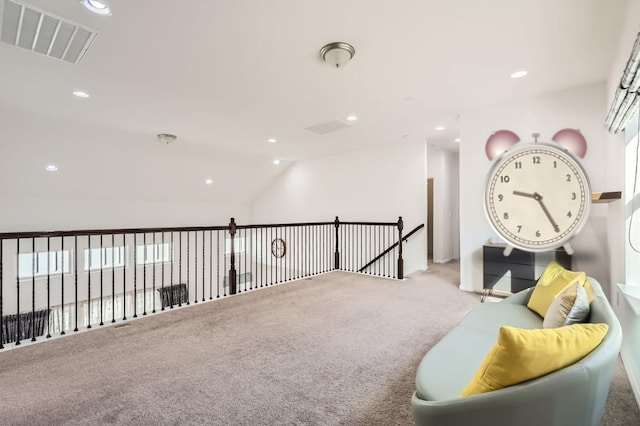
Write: h=9 m=25
